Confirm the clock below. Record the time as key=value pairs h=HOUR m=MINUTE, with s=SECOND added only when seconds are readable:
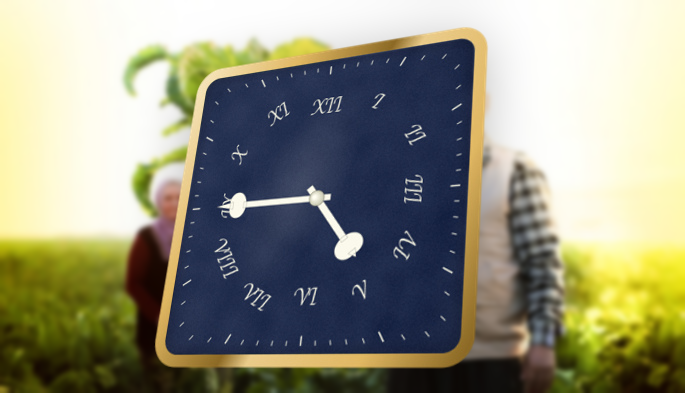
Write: h=4 m=45
